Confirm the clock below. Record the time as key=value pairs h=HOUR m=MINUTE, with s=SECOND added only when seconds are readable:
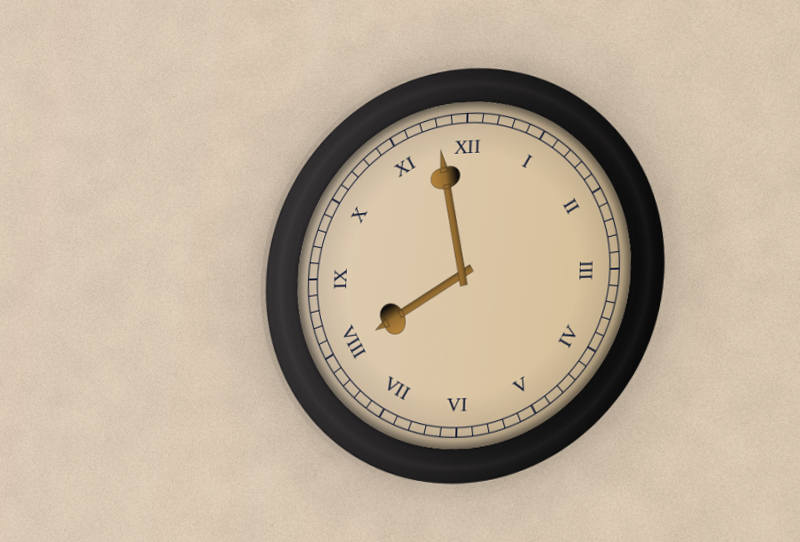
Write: h=7 m=58
